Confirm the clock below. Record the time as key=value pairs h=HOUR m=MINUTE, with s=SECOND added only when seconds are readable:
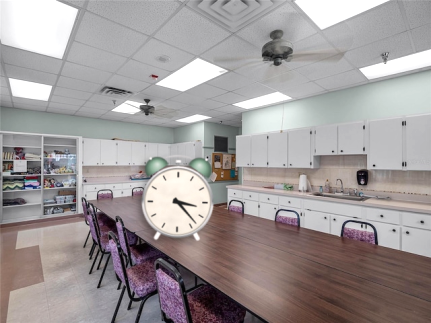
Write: h=3 m=23
